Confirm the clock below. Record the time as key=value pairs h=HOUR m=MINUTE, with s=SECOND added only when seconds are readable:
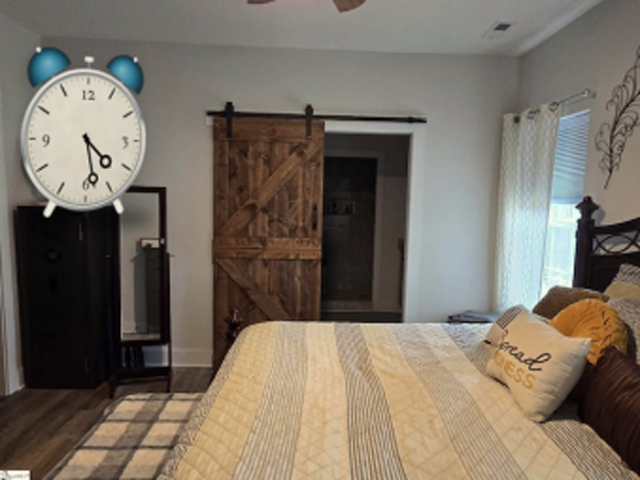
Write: h=4 m=28
